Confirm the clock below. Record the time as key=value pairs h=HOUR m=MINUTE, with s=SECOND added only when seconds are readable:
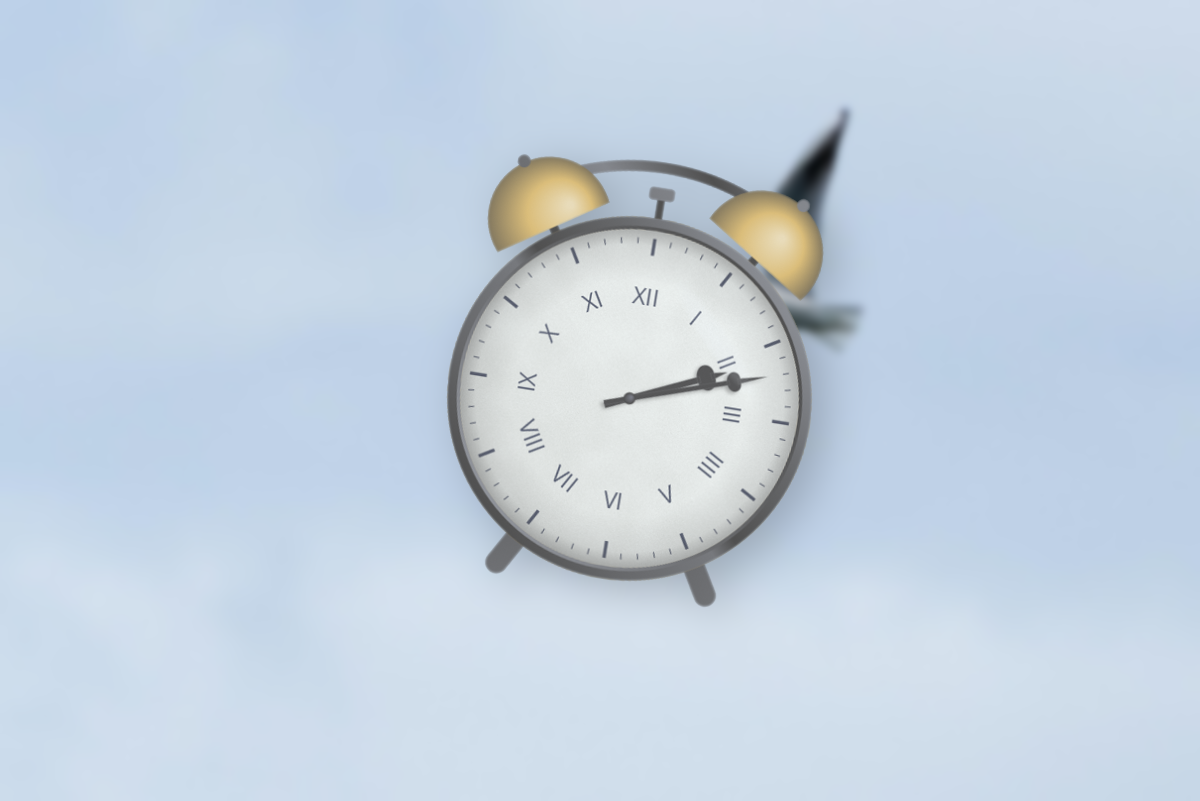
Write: h=2 m=12
